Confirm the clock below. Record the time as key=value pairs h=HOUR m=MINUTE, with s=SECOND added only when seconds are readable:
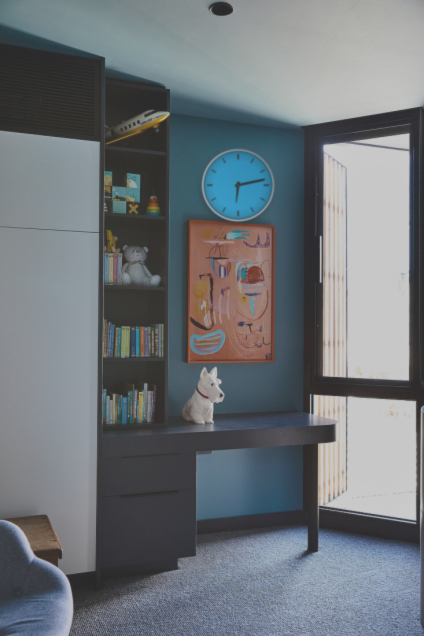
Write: h=6 m=13
